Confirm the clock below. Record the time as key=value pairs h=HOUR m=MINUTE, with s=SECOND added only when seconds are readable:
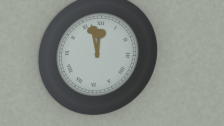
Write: h=11 m=57
